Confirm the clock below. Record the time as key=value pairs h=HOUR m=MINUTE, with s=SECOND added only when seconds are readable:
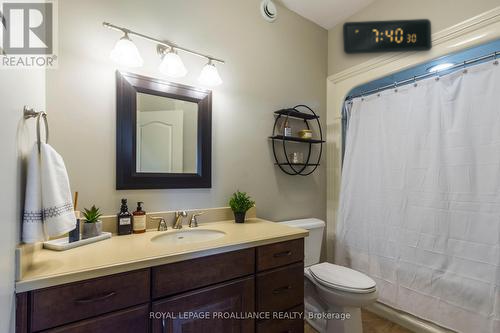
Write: h=7 m=40
